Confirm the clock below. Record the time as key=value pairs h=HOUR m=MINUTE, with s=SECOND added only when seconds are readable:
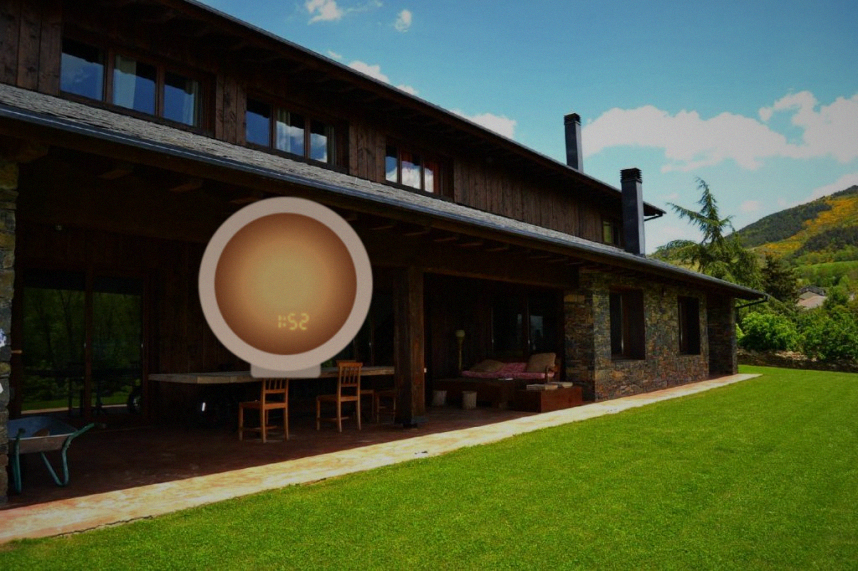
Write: h=1 m=52
